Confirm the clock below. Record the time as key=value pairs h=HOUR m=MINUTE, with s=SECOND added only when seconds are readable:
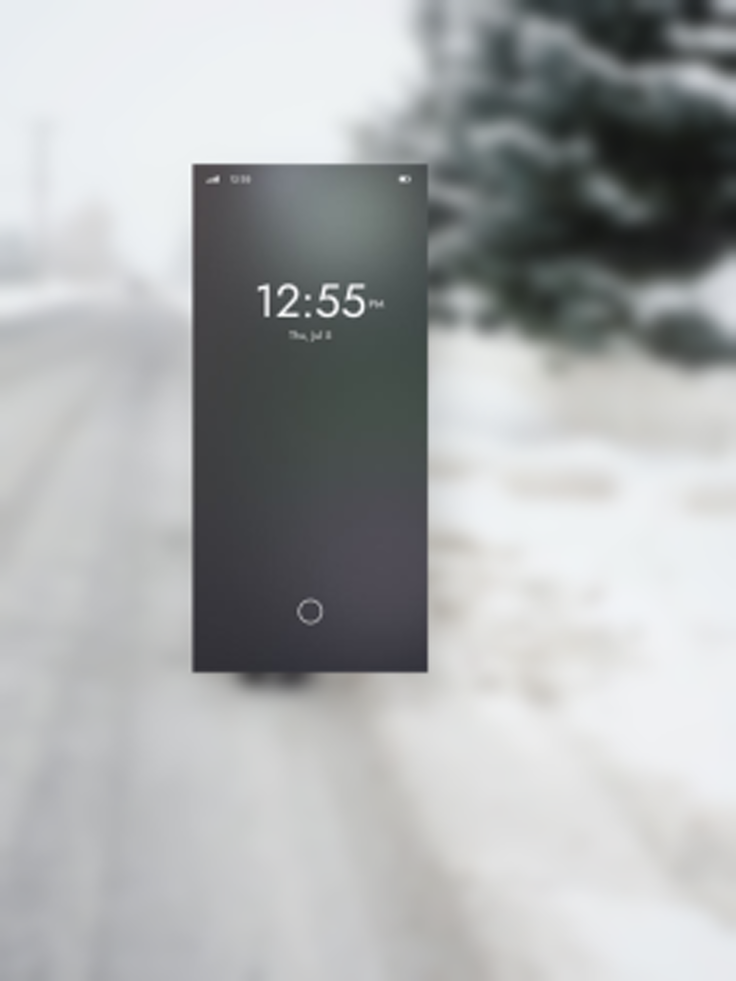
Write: h=12 m=55
